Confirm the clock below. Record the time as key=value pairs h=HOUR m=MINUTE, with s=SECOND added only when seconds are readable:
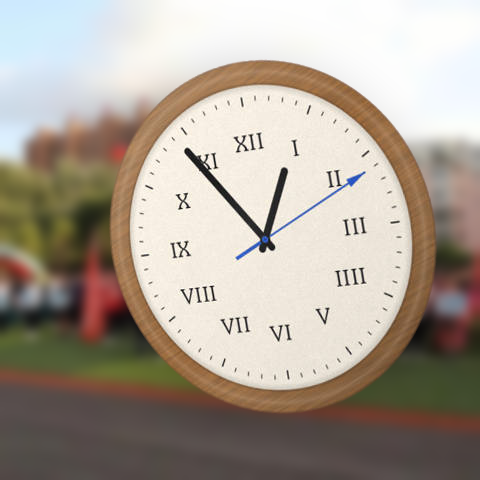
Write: h=12 m=54 s=11
